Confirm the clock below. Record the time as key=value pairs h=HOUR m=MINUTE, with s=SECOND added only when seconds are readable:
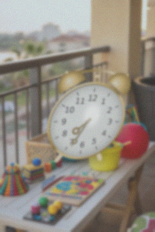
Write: h=7 m=34
